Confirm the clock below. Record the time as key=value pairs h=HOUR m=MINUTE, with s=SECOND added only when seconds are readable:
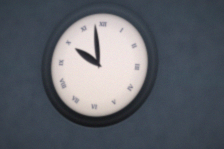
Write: h=9 m=58
